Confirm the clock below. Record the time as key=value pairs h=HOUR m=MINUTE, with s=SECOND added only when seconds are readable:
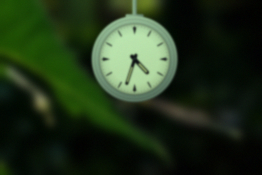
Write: h=4 m=33
